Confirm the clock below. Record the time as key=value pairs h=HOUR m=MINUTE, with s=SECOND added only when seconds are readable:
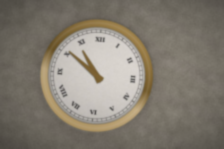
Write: h=10 m=51
